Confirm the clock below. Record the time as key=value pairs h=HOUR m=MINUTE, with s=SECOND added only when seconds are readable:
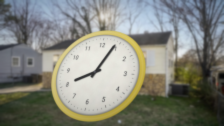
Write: h=8 m=4
